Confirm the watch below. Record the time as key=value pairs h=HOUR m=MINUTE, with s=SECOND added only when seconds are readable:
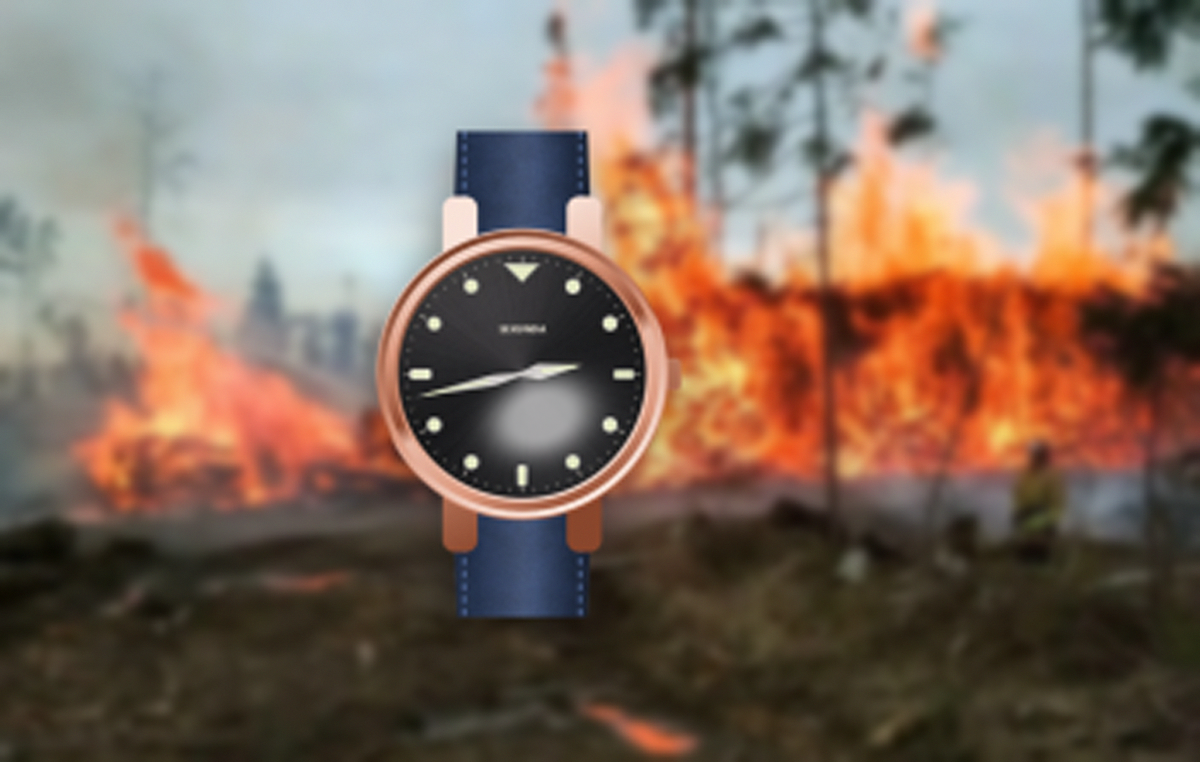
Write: h=2 m=43
